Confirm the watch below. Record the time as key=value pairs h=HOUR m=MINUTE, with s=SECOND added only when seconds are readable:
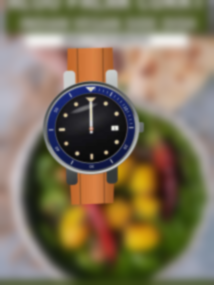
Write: h=12 m=0
